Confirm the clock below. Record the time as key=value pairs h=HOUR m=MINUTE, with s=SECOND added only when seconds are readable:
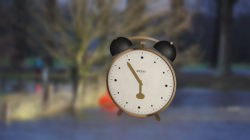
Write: h=5 m=54
